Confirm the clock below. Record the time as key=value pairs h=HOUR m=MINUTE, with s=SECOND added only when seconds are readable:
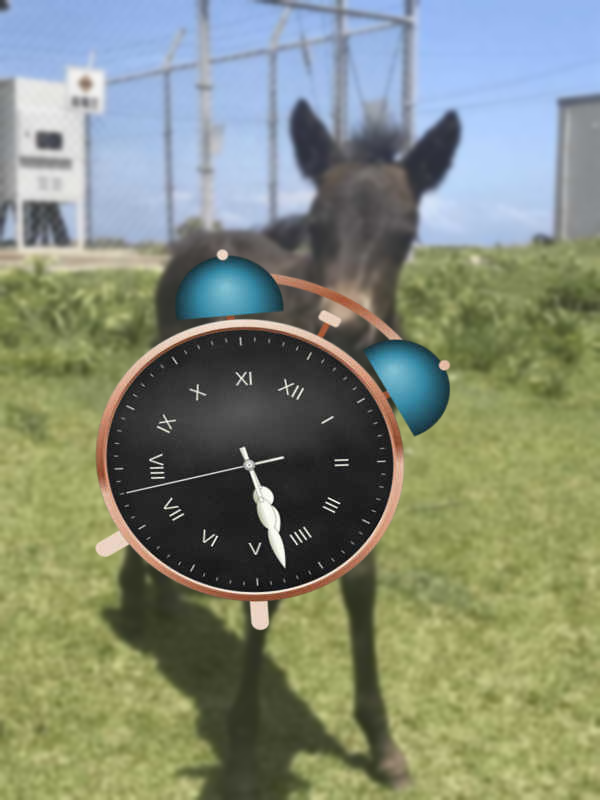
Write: h=4 m=22 s=38
